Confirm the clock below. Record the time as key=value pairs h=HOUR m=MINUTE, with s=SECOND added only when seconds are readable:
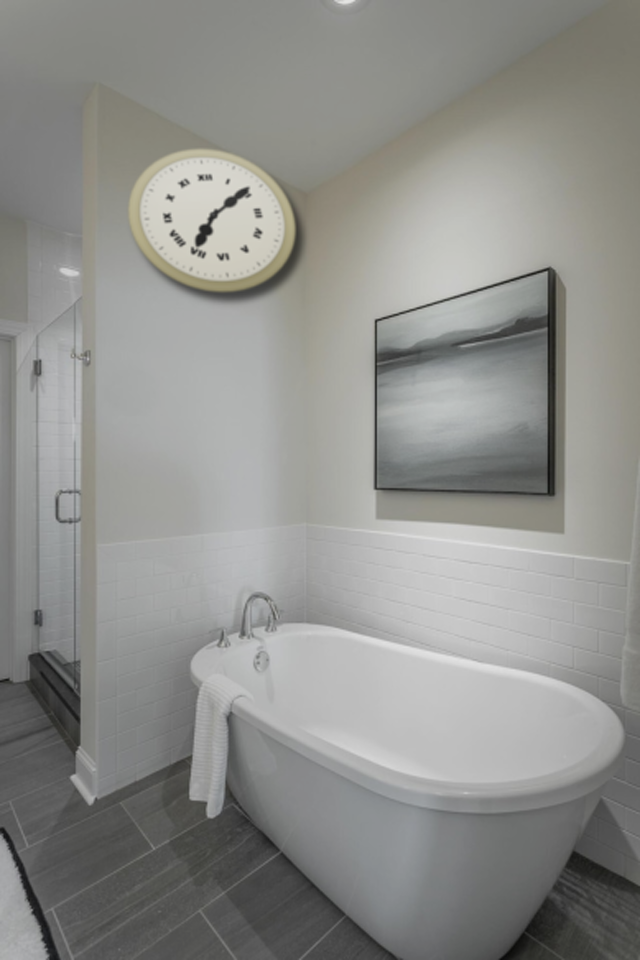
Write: h=7 m=9
